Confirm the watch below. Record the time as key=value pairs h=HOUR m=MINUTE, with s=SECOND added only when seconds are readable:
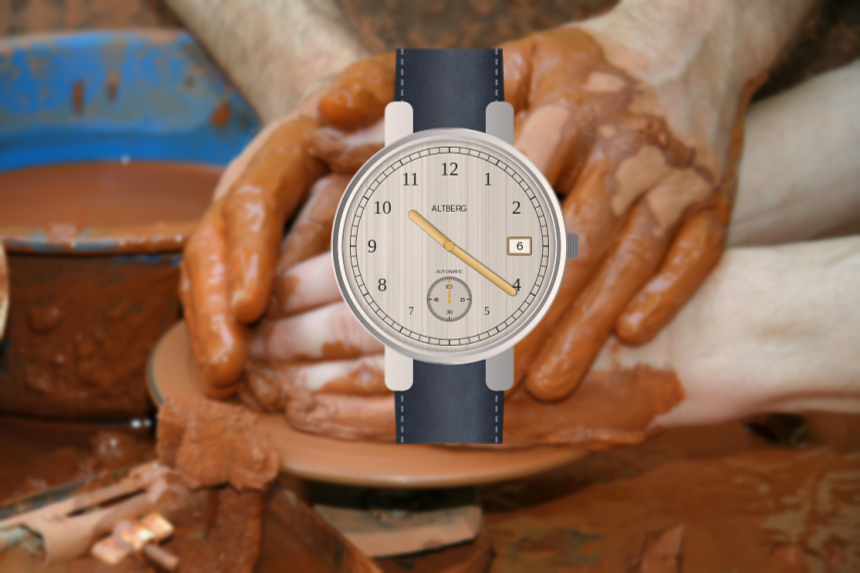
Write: h=10 m=21
